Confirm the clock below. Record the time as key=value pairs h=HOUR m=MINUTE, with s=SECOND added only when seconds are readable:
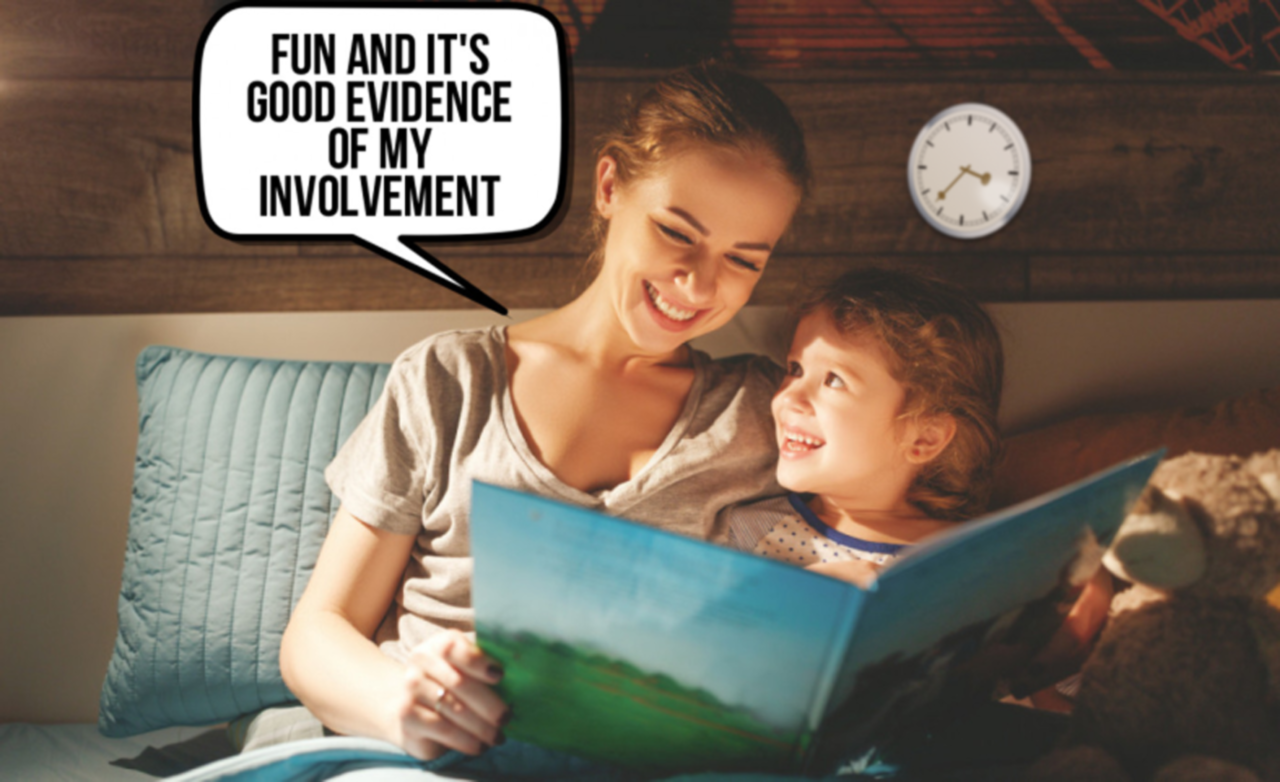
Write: h=3 m=37
